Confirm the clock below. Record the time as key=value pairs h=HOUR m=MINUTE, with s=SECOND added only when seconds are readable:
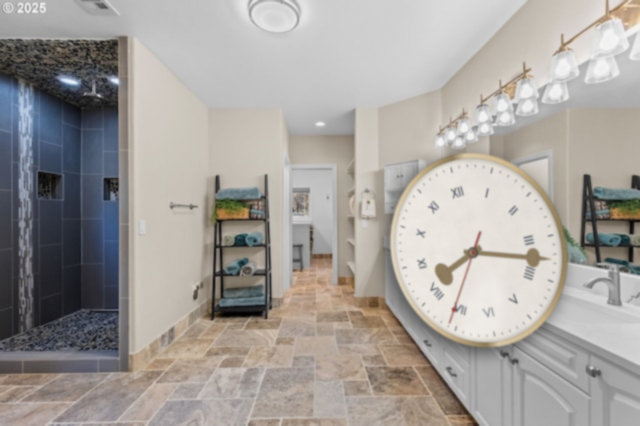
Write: h=8 m=17 s=36
